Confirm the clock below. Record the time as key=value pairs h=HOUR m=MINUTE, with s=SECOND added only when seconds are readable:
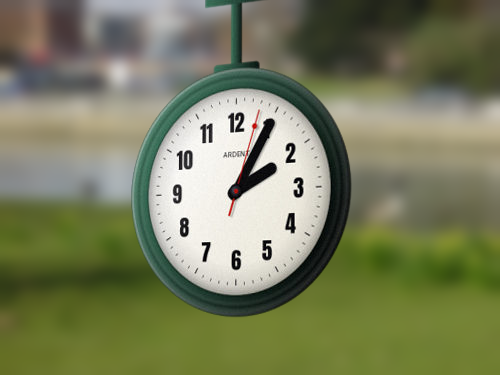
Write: h=2 m=5 s=3
